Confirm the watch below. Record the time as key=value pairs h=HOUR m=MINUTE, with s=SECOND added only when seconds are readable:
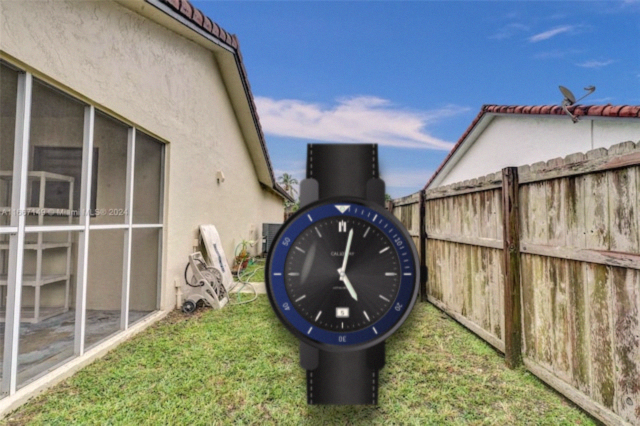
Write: h=5 m=2
